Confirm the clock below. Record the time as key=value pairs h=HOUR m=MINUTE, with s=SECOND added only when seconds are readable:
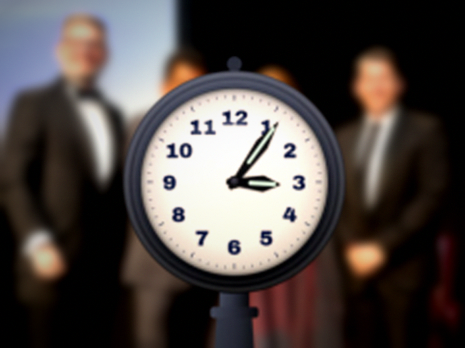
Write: h=3 m=6
